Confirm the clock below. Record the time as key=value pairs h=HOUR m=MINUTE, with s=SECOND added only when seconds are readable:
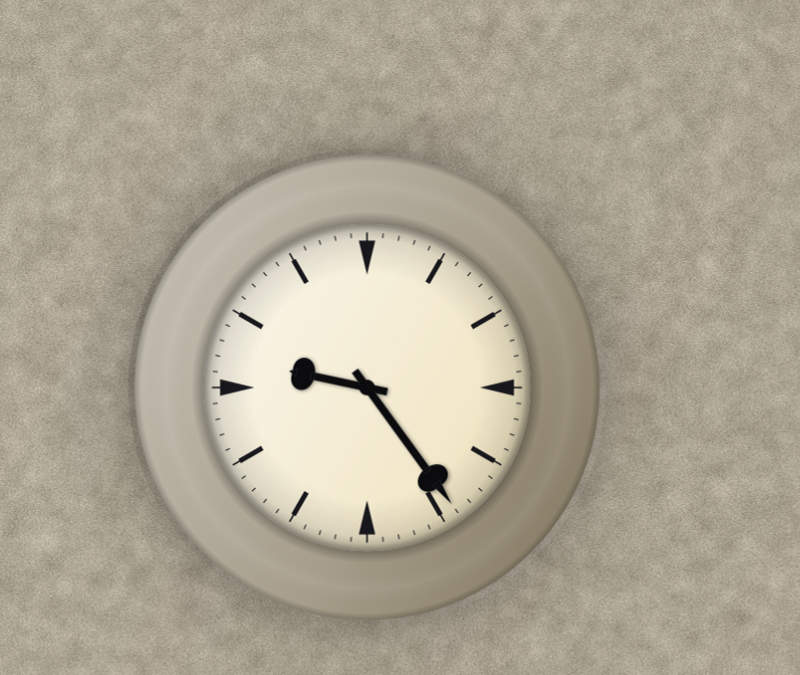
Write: h=9 m=24
